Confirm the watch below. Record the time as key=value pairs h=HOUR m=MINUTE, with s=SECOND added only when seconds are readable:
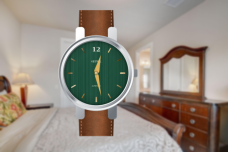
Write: h=12 m=28
